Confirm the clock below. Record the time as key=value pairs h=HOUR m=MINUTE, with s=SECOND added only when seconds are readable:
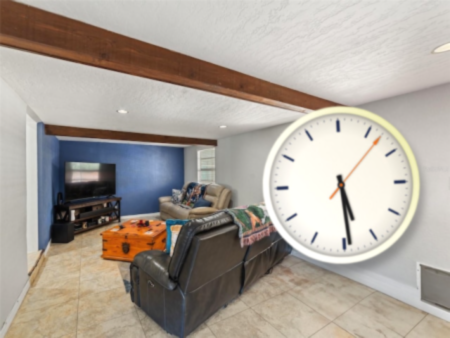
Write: h=5 m=29 s=7
